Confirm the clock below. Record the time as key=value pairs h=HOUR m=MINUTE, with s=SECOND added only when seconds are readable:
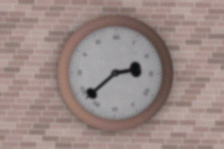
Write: h=2 m=38
